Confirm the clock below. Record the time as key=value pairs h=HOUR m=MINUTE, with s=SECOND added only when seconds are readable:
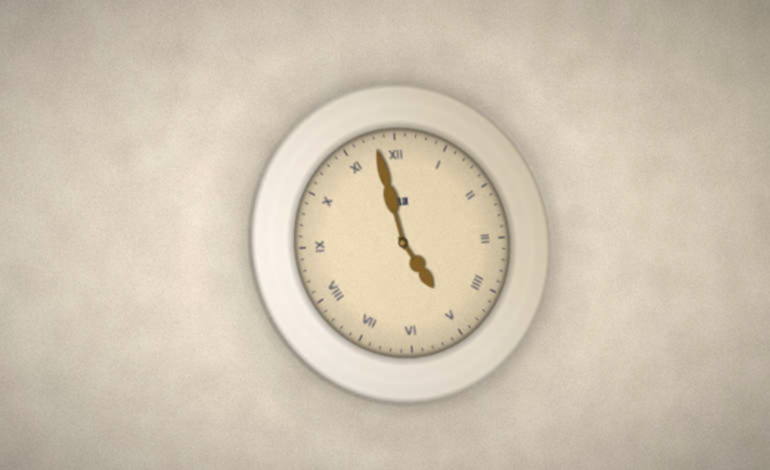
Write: h=4 m=58
